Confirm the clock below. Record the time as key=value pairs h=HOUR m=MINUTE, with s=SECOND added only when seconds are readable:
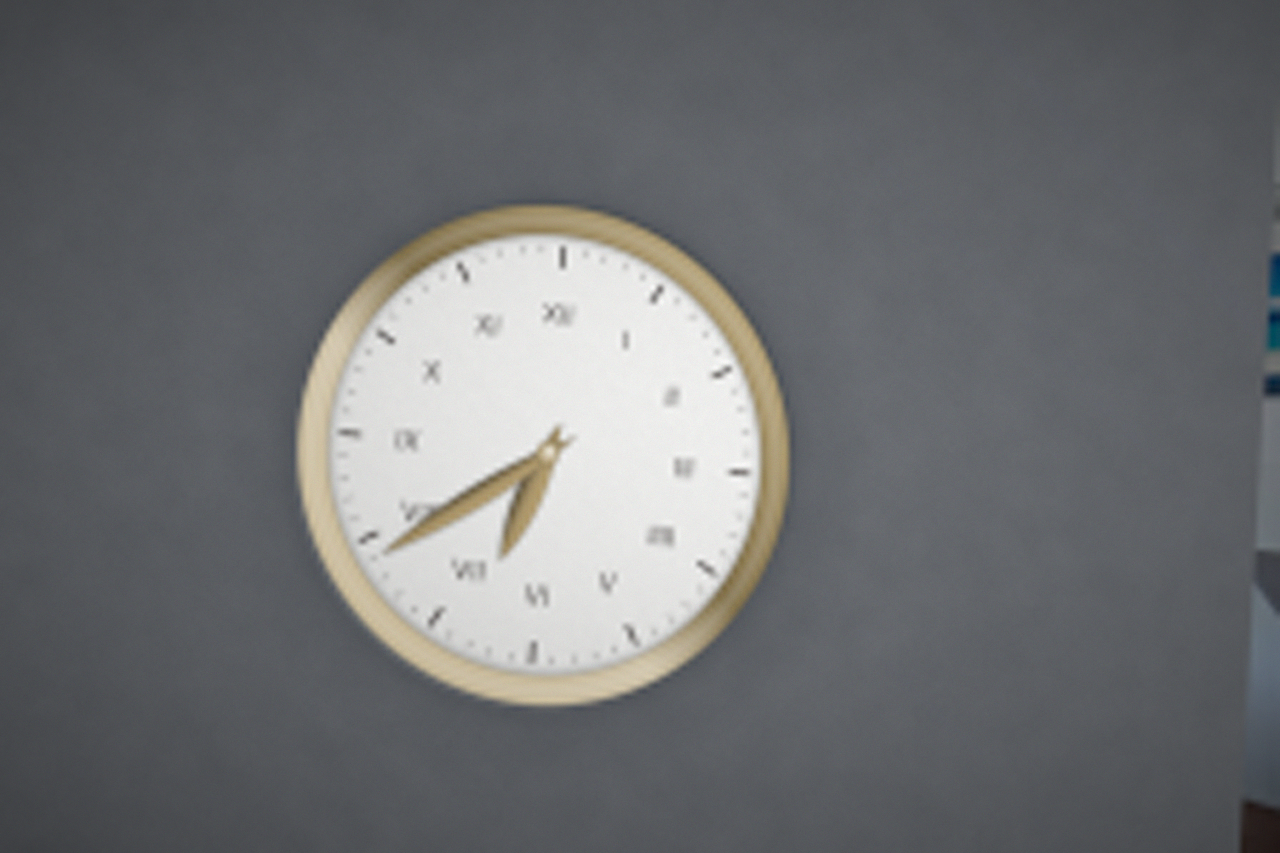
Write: h=6 m=39
